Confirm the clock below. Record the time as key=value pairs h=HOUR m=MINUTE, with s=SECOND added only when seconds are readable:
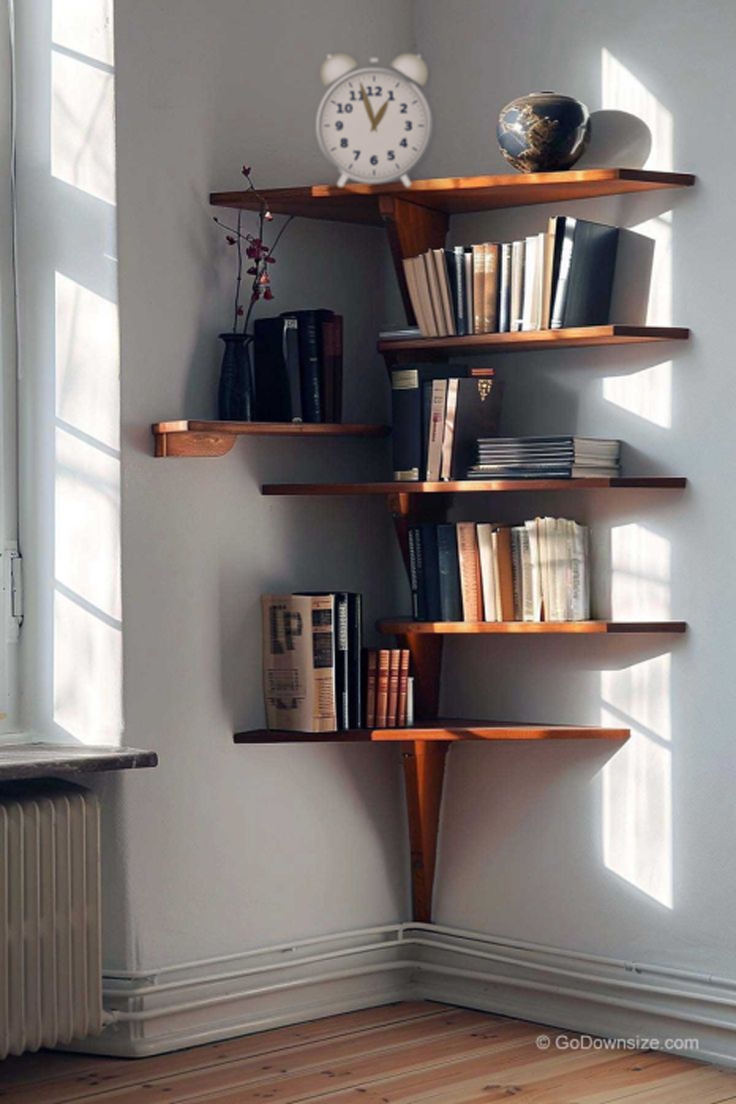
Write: h=12 m=57
